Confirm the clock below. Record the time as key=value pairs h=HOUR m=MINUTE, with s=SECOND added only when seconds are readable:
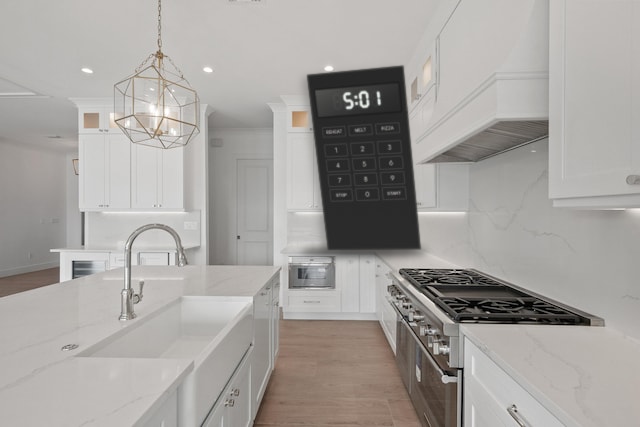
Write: h=5 m=1
